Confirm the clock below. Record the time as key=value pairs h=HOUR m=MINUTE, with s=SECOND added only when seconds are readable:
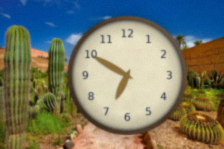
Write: h=6 m=50
